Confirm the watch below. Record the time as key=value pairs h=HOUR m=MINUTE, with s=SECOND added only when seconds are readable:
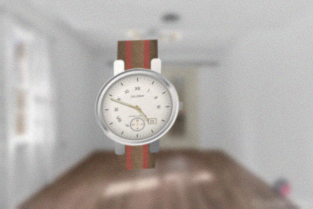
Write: h=4 m=49
